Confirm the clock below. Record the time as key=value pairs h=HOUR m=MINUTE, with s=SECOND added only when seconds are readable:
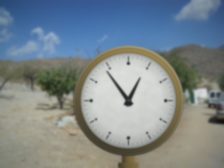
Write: h=12 m=54
